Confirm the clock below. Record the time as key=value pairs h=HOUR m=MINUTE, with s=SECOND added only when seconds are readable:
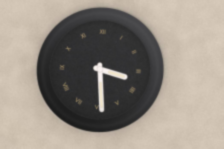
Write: h=3 m=29
